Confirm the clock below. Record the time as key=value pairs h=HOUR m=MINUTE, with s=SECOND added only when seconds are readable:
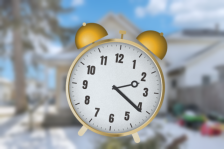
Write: h=2 m=21
